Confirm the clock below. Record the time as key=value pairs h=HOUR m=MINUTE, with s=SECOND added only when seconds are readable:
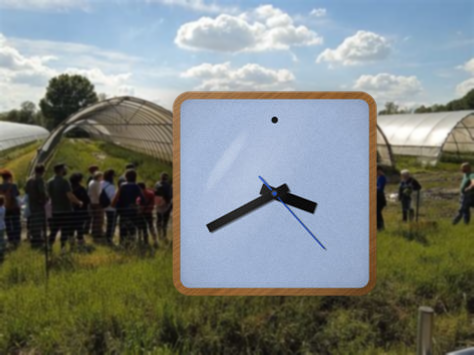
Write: h=3 m=40 s=23
